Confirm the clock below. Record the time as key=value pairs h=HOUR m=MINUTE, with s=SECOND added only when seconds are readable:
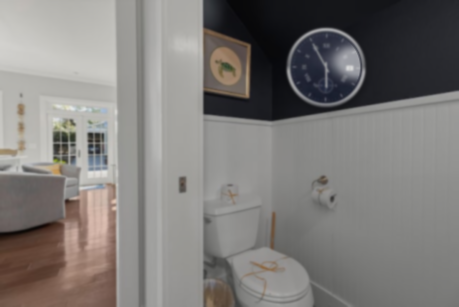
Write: h=5 m=55
